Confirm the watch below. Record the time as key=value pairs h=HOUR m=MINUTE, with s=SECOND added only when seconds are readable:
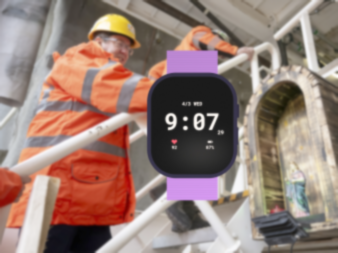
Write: h=9 m=7
